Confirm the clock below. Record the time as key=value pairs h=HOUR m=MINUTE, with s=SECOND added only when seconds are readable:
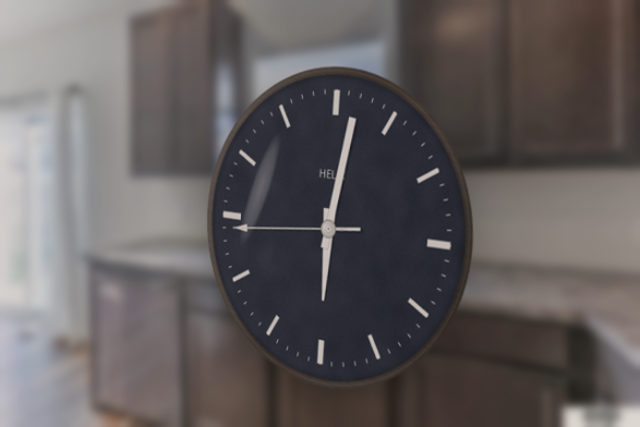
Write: h=6 m=1 s=44
